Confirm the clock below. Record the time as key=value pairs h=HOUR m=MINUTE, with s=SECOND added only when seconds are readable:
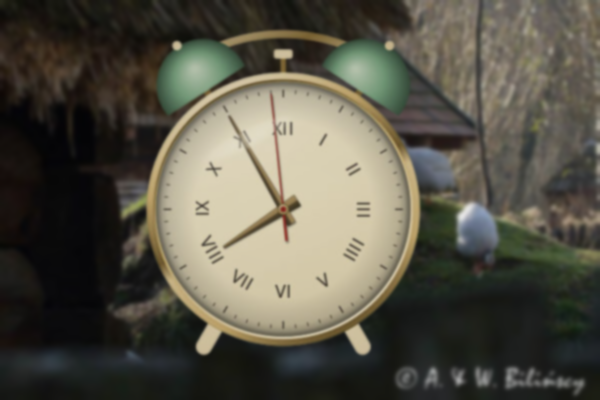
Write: h=7 m=54 s=59
